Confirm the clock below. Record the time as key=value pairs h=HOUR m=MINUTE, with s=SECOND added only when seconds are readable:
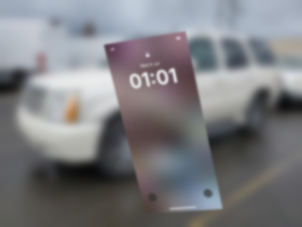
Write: h=1 m=1
